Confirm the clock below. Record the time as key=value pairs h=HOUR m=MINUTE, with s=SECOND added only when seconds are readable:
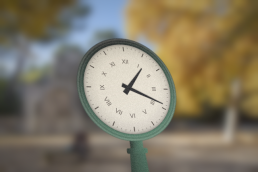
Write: h=1 m=19
